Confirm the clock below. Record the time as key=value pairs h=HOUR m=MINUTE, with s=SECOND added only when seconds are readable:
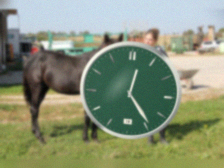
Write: h=12 m=24
